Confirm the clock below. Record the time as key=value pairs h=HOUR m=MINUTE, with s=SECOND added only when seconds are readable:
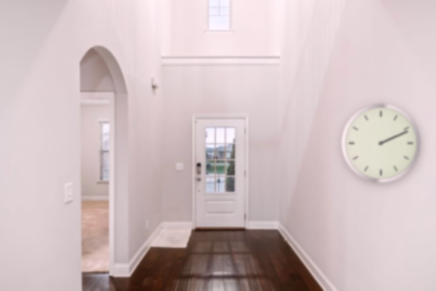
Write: h=2 m=11
